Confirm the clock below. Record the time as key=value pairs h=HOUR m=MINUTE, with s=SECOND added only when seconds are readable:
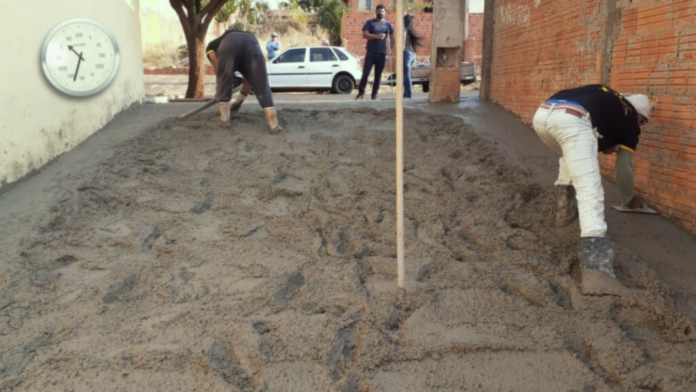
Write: h=10 m=33
